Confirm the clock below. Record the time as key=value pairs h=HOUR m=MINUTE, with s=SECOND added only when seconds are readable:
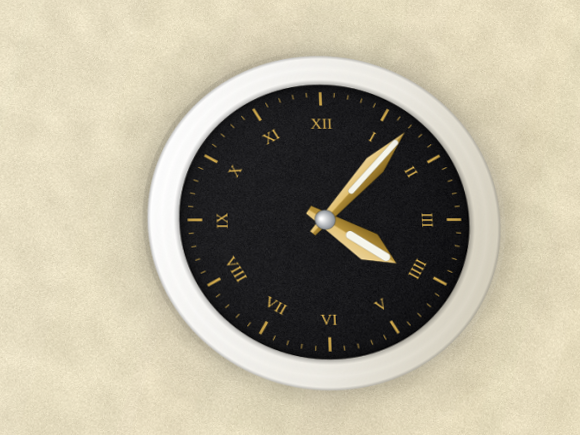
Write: h=4 m=7
